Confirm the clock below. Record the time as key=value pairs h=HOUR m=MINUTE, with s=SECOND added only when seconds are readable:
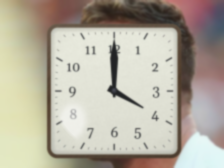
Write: h=4 m=0
